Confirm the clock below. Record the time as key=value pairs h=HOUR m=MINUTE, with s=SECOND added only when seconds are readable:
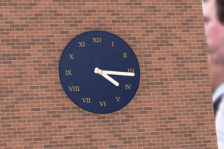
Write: h=4 m=16
